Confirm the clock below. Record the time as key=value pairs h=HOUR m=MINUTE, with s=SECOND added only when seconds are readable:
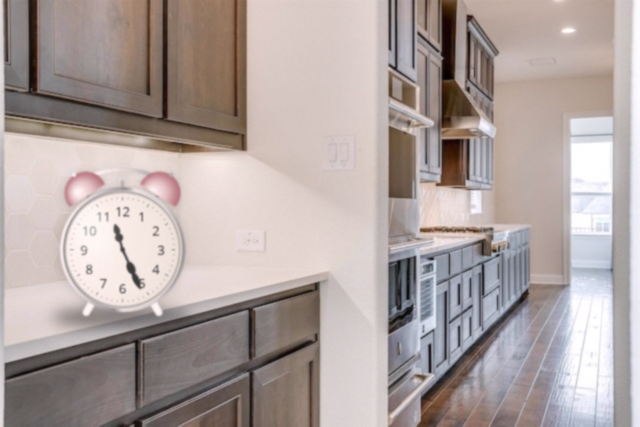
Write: h=11 m=26
